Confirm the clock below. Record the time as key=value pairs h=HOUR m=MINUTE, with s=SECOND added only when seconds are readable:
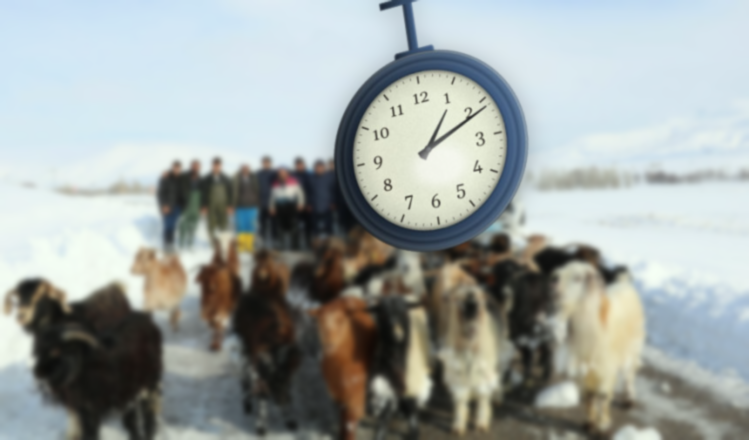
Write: h=1 m=11
